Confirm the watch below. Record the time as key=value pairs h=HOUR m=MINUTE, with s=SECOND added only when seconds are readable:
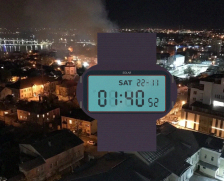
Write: h=1 m=40 s=52
